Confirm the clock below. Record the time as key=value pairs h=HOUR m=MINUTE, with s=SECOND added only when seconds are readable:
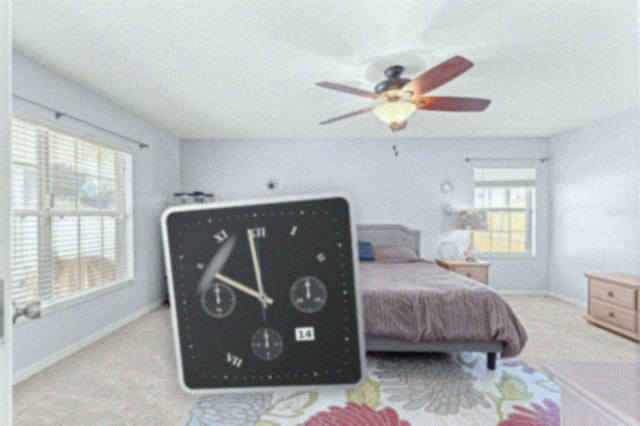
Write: h=9 m=59
